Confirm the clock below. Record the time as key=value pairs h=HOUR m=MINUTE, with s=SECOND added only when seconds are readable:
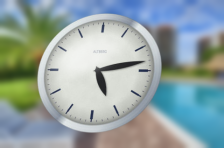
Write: h=5 m=13
